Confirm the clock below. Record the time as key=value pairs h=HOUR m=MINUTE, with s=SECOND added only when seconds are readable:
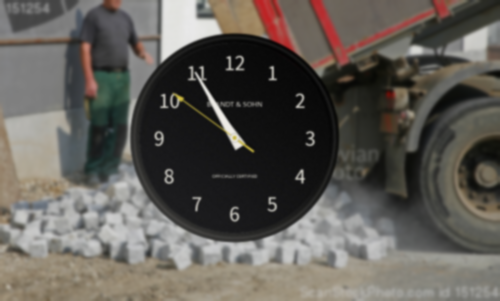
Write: h=10 m=54 s=51
